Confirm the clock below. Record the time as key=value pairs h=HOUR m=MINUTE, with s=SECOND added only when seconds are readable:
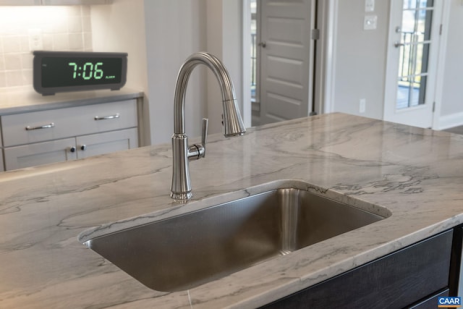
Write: h=7 m=6
